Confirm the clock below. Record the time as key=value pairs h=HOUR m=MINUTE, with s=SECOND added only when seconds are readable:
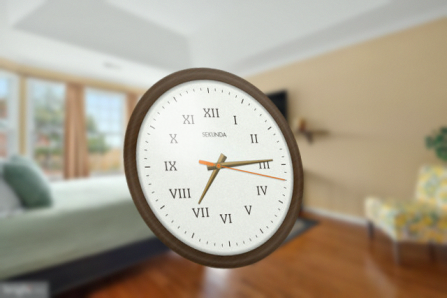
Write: h=7 m=14 s=17
